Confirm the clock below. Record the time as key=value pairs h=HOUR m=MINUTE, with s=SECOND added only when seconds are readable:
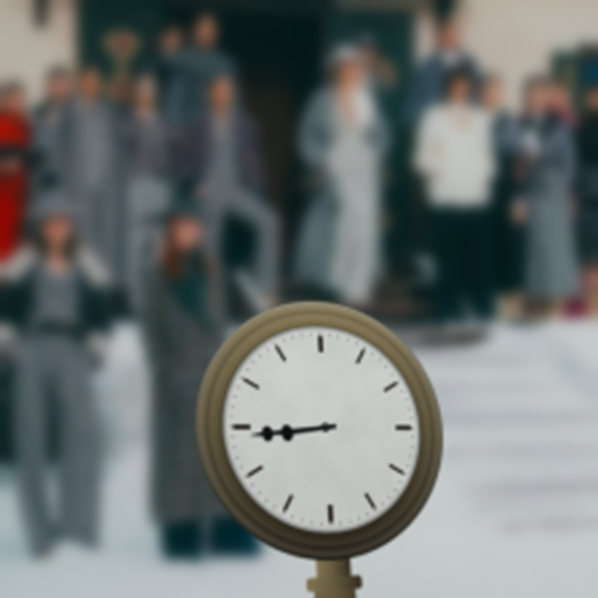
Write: h=8 m=44
